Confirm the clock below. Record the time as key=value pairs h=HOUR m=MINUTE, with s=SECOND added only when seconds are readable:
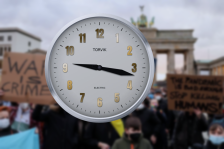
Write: h=9 m=17
